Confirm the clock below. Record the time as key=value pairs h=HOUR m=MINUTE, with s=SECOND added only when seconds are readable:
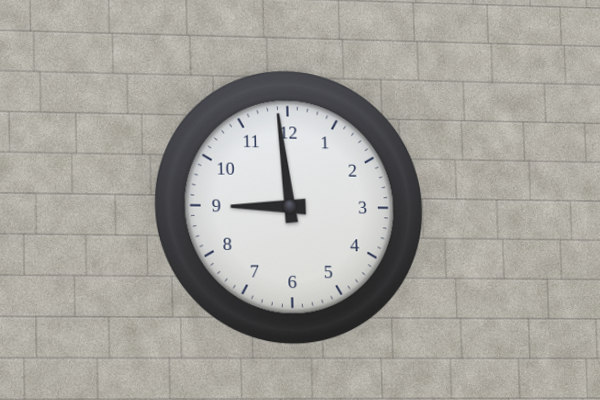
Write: h=8 m=59
